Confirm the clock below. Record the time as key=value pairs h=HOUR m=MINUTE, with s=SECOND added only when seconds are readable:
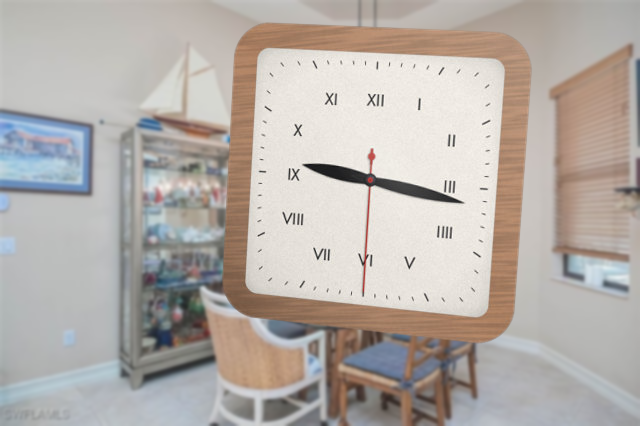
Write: h=9 m=16 s=30
